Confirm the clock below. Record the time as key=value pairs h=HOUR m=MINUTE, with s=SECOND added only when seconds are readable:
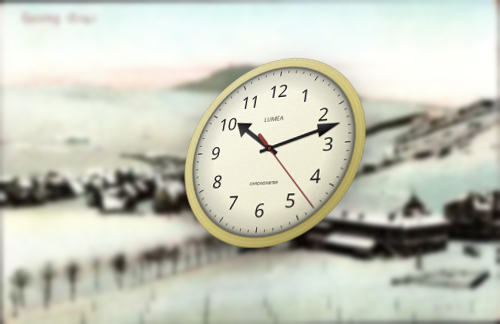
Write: h=10 m=12 s=23
